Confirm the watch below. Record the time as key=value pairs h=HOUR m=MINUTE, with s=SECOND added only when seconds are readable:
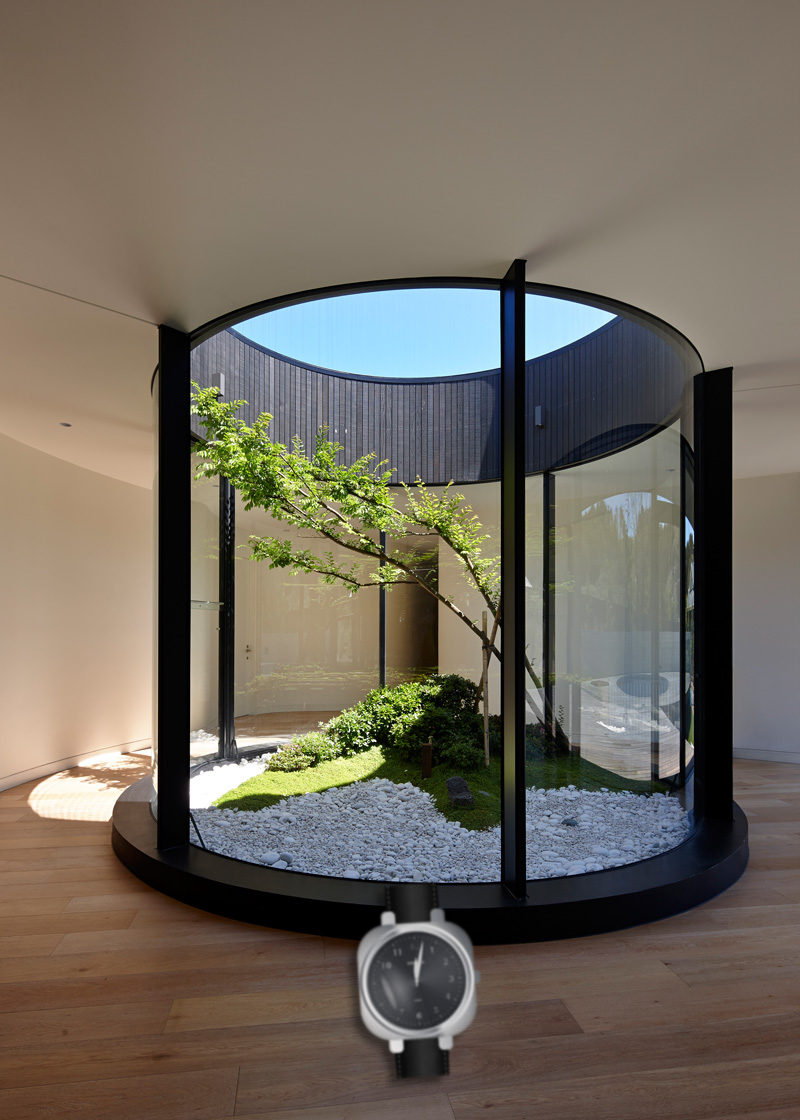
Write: h=12 m=2
